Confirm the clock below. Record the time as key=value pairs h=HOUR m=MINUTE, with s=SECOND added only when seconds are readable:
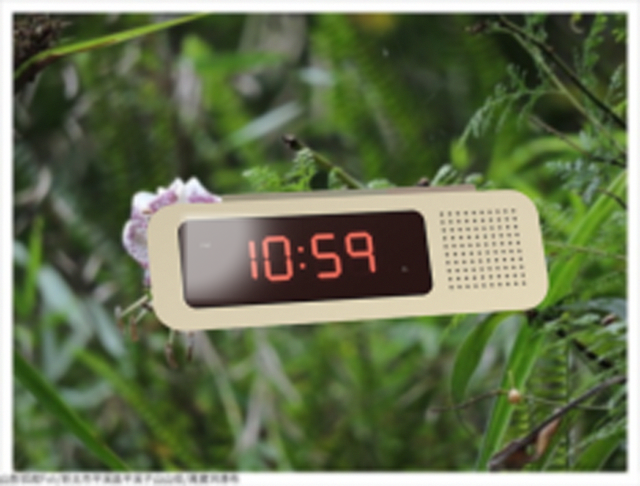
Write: h=10 m=59
